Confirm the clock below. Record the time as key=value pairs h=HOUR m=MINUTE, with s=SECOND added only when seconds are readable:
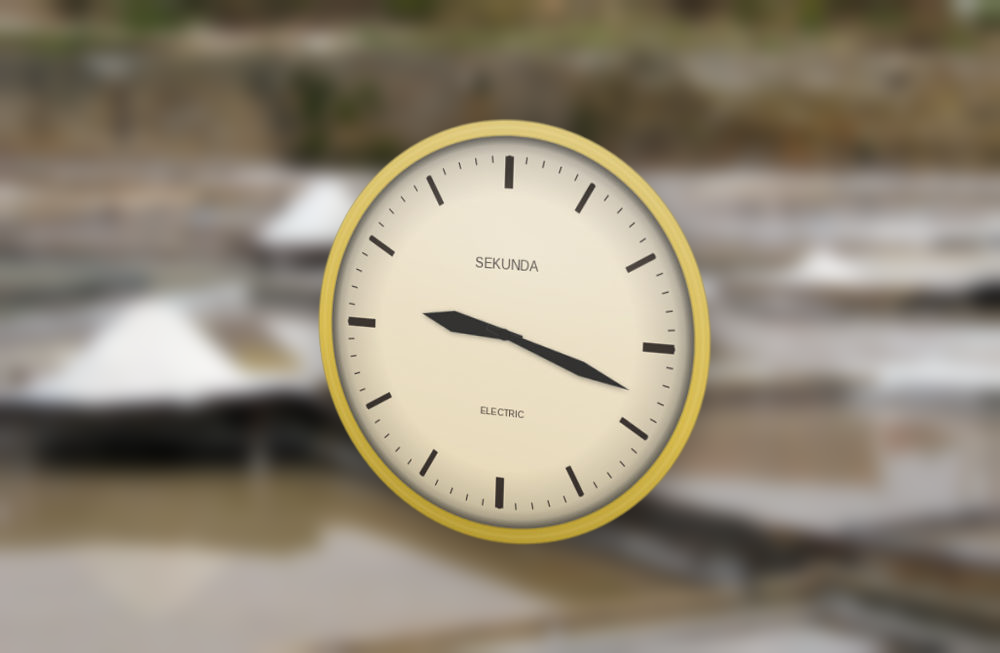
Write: h=9 m=18
